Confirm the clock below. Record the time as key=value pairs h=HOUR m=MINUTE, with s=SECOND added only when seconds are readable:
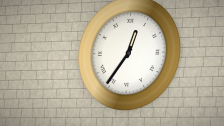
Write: h=12 m=36
